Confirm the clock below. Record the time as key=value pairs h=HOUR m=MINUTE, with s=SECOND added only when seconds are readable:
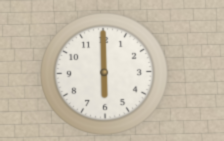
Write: h=6 m=0
